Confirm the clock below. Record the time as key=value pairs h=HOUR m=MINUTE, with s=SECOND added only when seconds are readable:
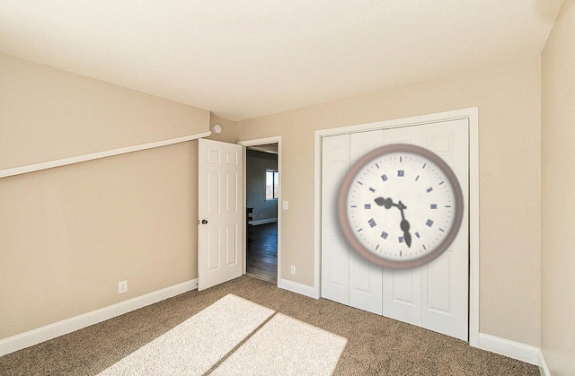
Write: h=9 m=28
